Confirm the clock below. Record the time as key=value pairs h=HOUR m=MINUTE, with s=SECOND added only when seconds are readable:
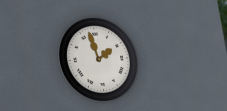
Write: h=1 m=58
